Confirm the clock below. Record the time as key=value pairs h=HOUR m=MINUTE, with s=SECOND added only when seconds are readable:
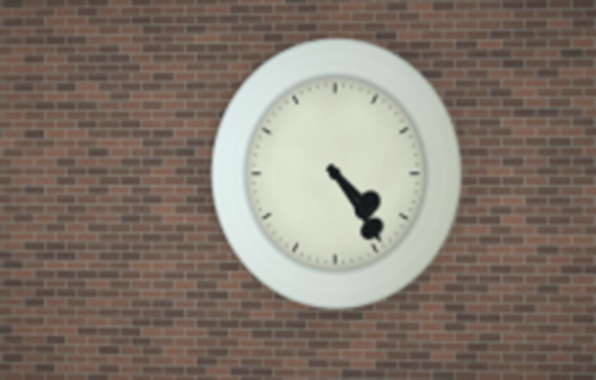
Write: h=4 m=24
